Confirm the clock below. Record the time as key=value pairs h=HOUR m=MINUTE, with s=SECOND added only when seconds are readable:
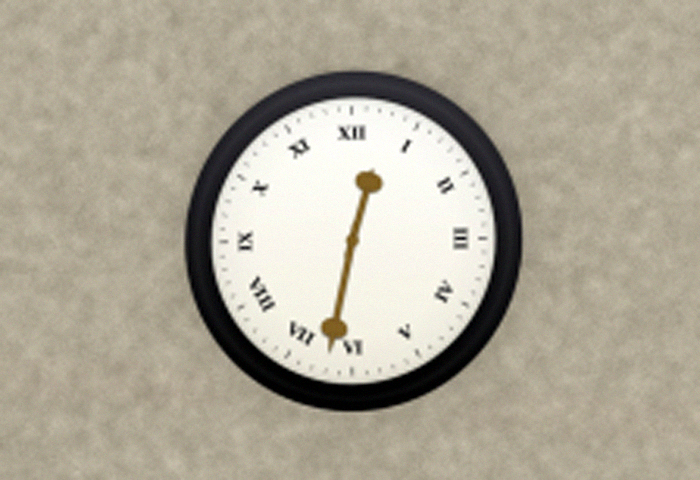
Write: h=12 m=32
